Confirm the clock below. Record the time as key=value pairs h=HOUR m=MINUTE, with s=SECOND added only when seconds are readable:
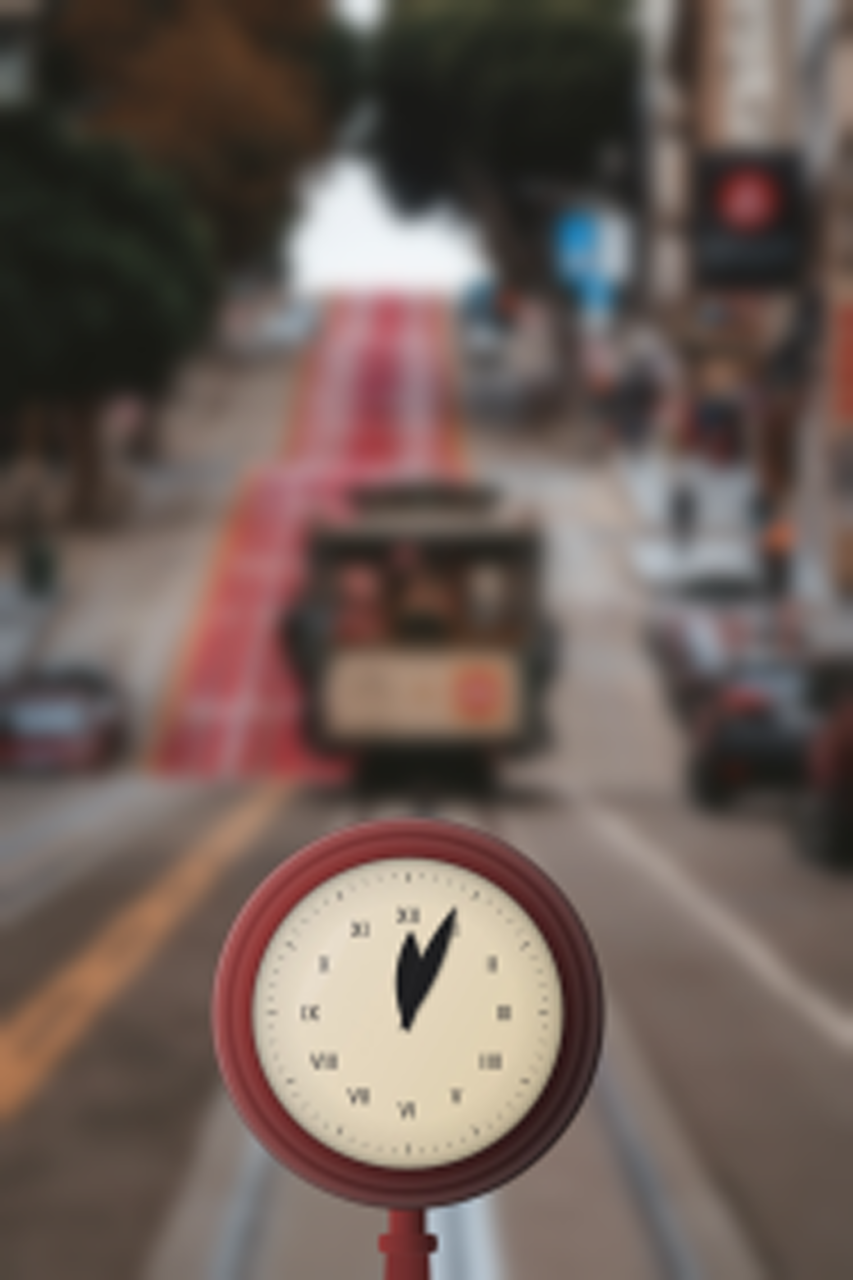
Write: h=12 m=4
